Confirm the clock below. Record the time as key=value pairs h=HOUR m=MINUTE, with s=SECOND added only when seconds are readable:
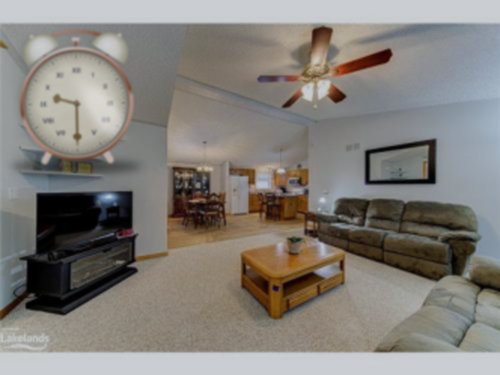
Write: h=9 m=30
